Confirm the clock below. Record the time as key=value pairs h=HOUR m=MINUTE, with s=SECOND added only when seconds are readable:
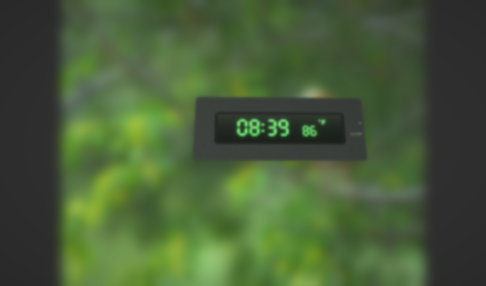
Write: h=8 m=39
